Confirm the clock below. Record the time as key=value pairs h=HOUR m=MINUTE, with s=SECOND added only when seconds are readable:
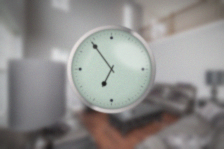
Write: h=6 m=54
